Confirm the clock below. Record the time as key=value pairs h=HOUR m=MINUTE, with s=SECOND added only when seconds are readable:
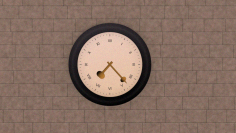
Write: h=7 m=23
